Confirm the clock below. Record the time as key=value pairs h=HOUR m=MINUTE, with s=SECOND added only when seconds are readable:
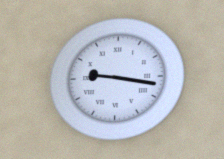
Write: h=9 m=17
